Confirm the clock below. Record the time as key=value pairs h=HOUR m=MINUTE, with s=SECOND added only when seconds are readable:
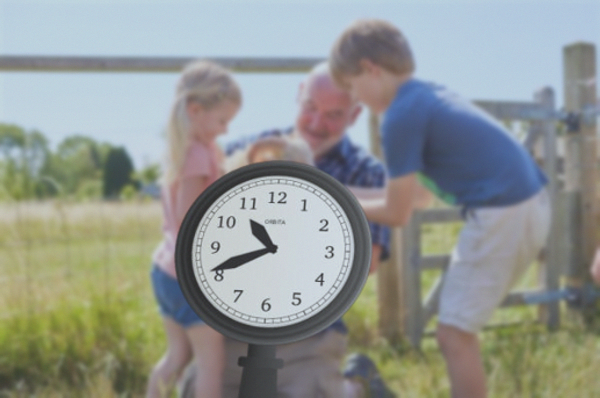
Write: h=10 m=41
